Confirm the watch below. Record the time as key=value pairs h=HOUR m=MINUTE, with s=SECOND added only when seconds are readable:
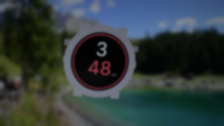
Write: h=3 m=48
